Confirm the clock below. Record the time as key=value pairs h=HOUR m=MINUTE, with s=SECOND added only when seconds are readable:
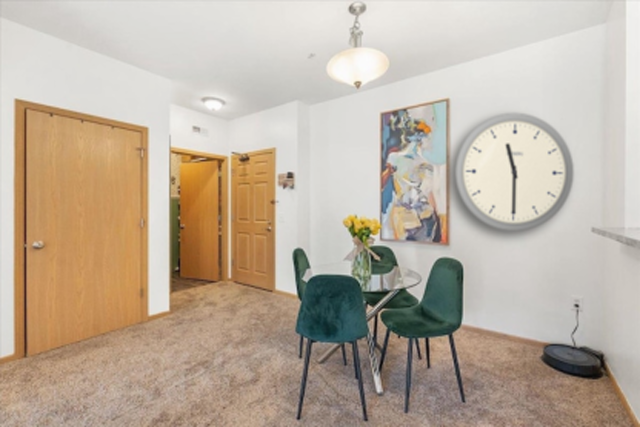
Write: h=11 m=30
